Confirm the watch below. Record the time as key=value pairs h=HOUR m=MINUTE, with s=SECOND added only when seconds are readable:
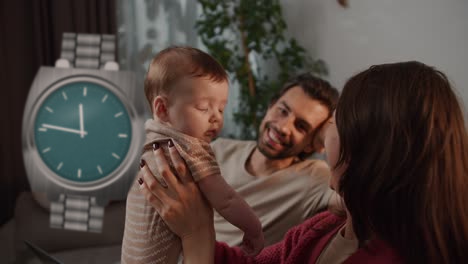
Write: h=11 m=46
